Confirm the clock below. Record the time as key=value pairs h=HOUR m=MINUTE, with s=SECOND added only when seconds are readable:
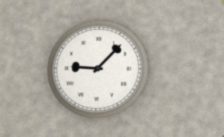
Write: h=9 m=7
